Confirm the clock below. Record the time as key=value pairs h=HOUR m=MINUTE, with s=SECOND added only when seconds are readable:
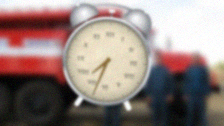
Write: h=7 m=33
